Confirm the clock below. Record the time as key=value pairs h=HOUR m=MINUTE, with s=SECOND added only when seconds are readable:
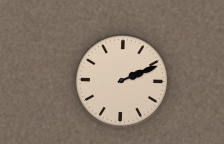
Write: h=2 m=11
